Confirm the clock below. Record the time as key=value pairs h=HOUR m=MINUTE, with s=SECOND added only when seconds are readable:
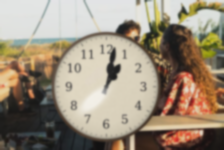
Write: h=1 m=2
